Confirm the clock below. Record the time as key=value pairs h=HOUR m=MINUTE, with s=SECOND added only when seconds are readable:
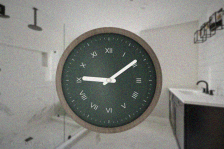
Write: h=9 m=9
